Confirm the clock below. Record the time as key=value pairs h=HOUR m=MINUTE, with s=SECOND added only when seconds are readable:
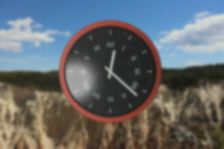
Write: h=12 m=22
